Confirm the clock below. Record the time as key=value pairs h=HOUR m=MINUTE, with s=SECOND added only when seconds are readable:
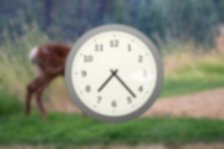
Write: h=7 m=23
